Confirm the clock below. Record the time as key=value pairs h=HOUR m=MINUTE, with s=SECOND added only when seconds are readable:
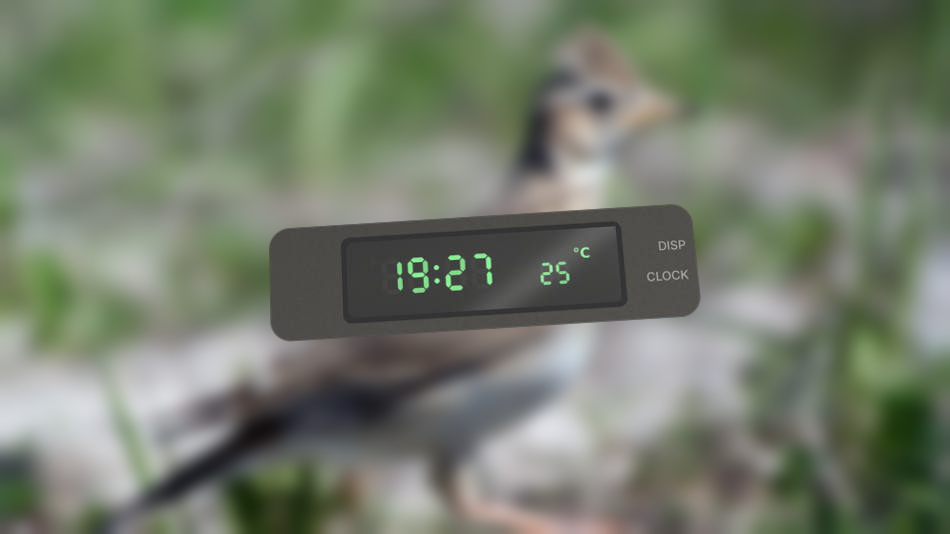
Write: h=19 m=27
